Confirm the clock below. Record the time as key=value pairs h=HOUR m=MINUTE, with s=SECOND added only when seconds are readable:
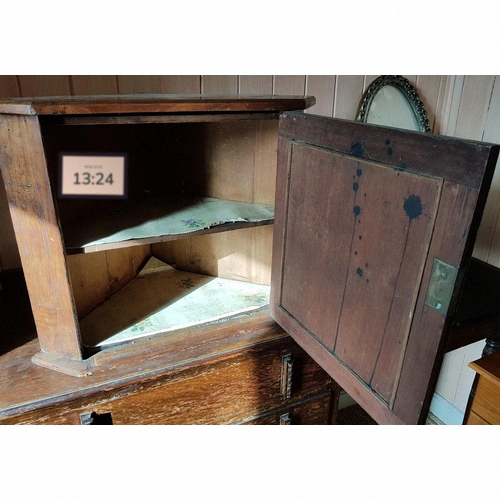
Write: h=13 m=24
